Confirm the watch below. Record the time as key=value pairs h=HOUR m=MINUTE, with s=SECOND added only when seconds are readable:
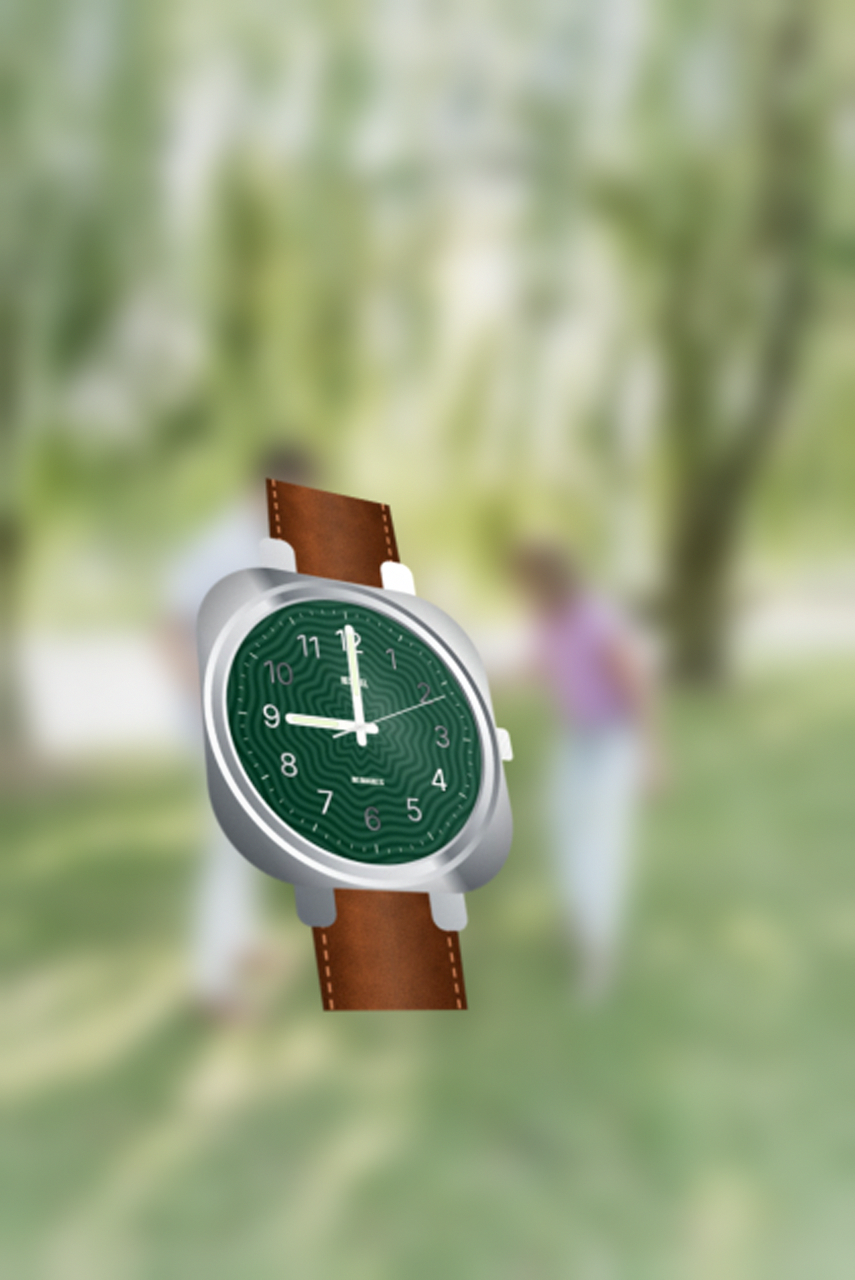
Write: h=9 m=0 s=11
